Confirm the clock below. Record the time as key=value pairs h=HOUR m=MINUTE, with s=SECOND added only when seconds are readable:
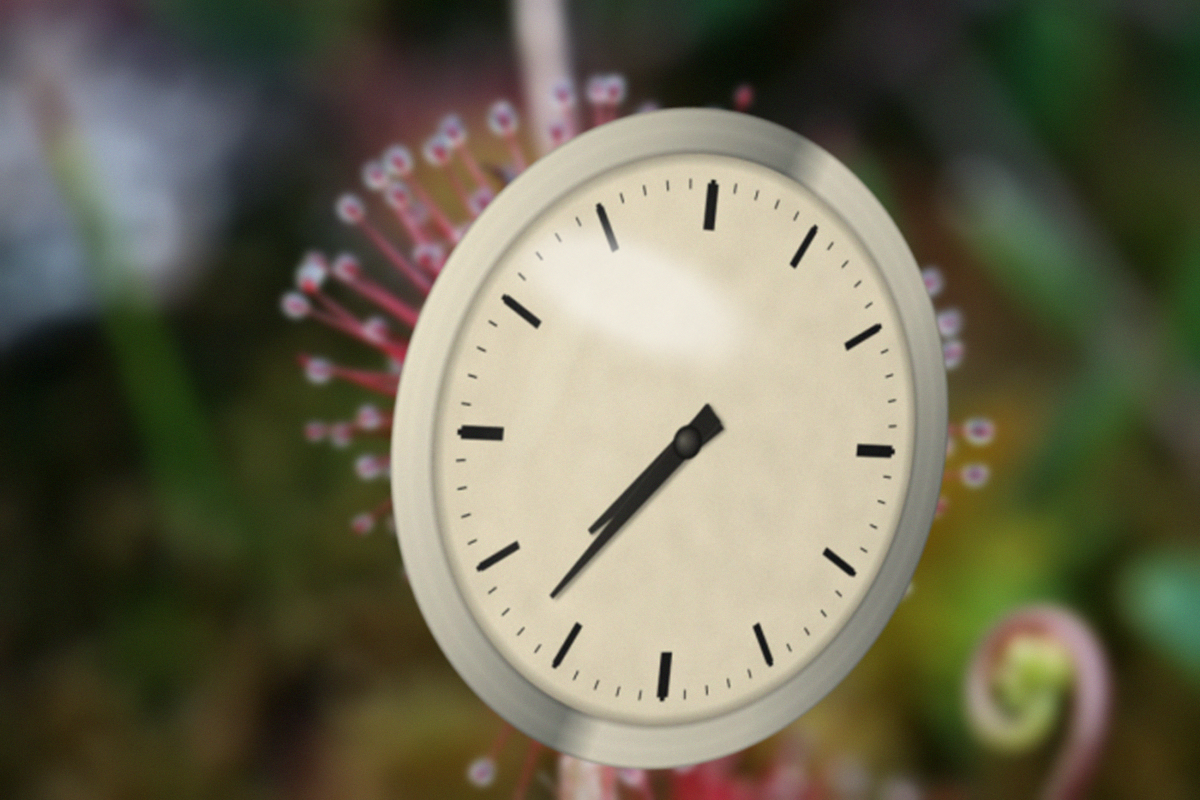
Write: h=7 m=37
